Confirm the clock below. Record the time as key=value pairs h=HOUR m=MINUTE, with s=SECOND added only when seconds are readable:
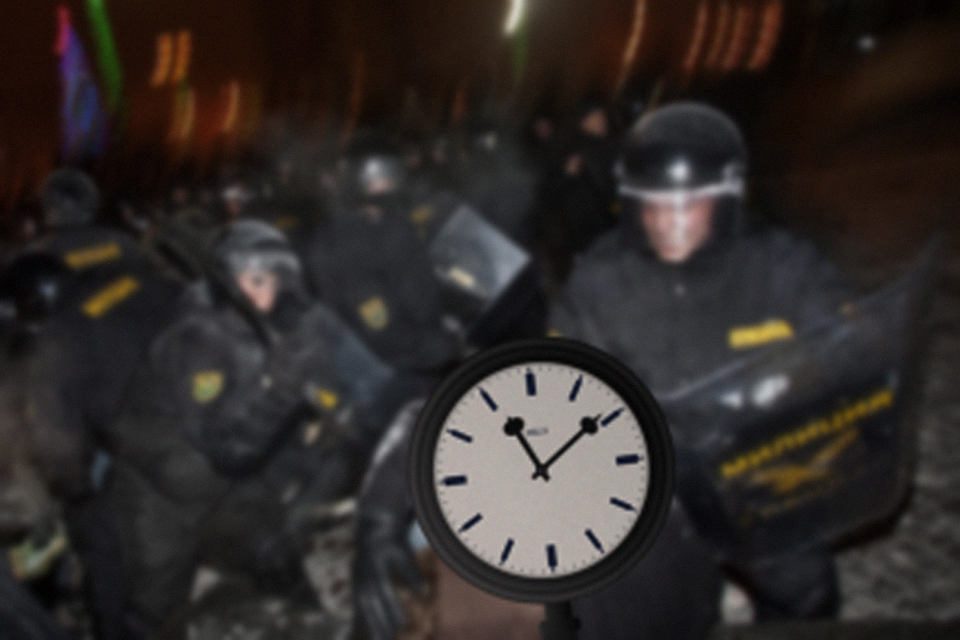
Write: h=11 m=9
